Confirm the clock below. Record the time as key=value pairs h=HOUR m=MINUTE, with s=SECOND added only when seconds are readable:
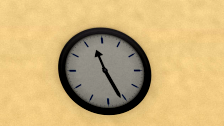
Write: h=11 m=26
